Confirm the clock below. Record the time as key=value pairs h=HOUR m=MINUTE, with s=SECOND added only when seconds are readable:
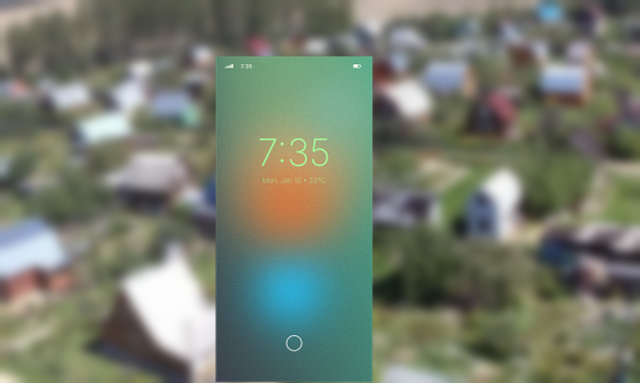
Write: h=7 m=35
